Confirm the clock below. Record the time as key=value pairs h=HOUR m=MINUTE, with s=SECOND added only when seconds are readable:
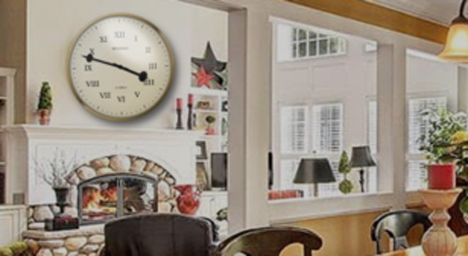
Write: h=3 m=48
